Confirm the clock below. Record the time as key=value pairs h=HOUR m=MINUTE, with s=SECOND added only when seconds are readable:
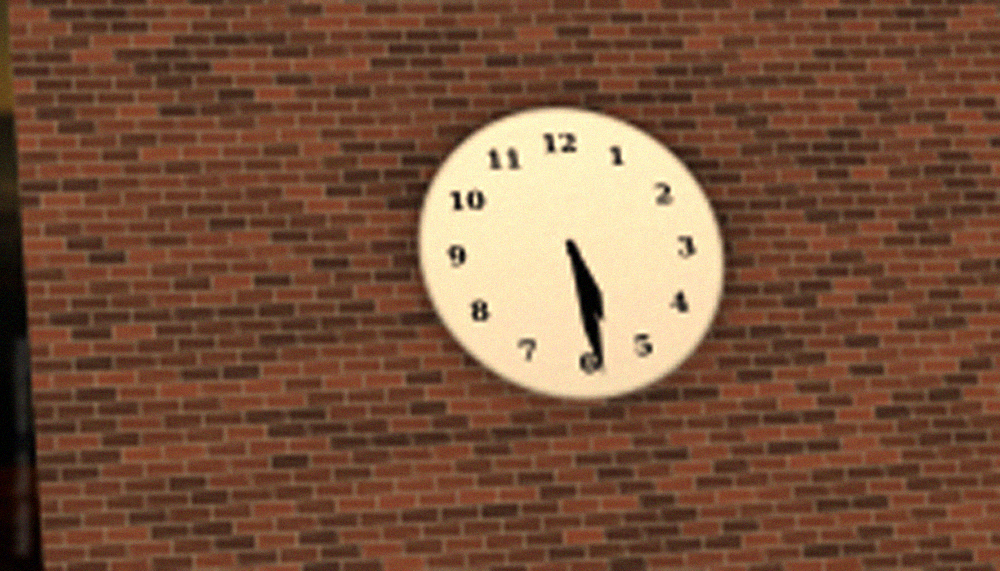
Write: h=5 m=29
